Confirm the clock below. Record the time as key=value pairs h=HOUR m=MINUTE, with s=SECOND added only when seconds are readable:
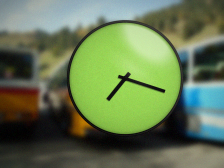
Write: h=7 m=18
